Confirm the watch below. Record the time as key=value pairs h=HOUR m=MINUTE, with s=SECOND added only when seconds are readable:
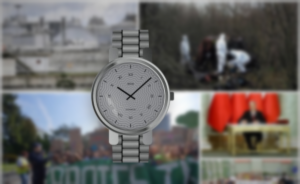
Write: h=10 m=8
